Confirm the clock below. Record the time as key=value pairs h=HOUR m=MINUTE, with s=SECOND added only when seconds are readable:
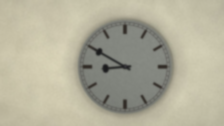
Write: h=8 m=50
